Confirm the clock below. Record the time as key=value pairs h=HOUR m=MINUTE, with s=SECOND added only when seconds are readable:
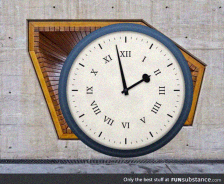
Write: h=1 m=58
